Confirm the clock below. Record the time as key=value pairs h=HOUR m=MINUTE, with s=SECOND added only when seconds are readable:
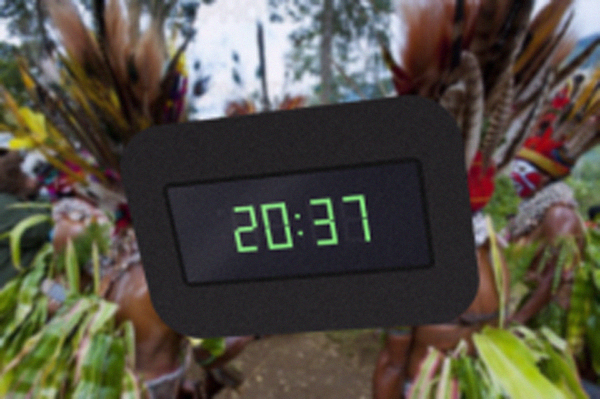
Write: h=20 m=37
